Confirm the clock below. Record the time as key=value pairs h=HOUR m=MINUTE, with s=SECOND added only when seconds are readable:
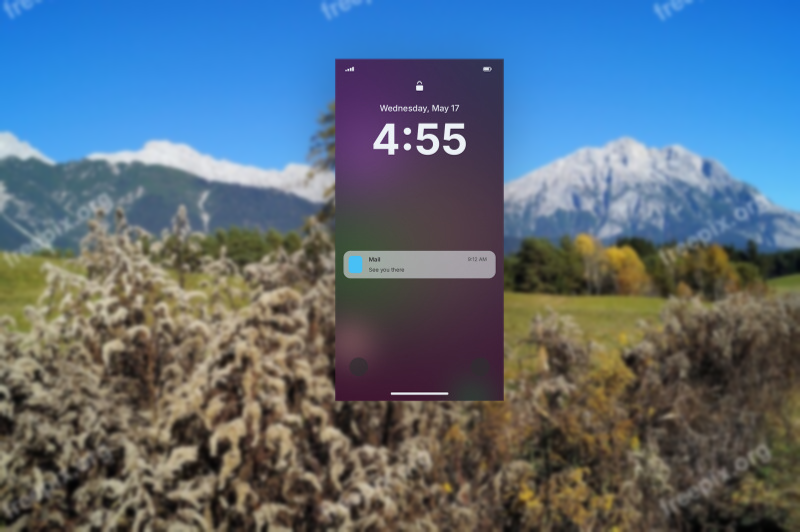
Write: h=4 m=55
